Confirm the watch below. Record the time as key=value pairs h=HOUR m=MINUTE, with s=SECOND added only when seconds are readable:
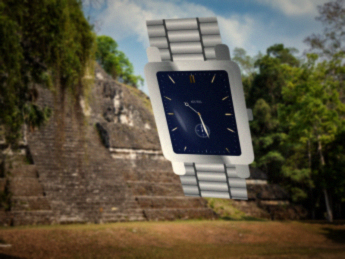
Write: h=10 m=28
